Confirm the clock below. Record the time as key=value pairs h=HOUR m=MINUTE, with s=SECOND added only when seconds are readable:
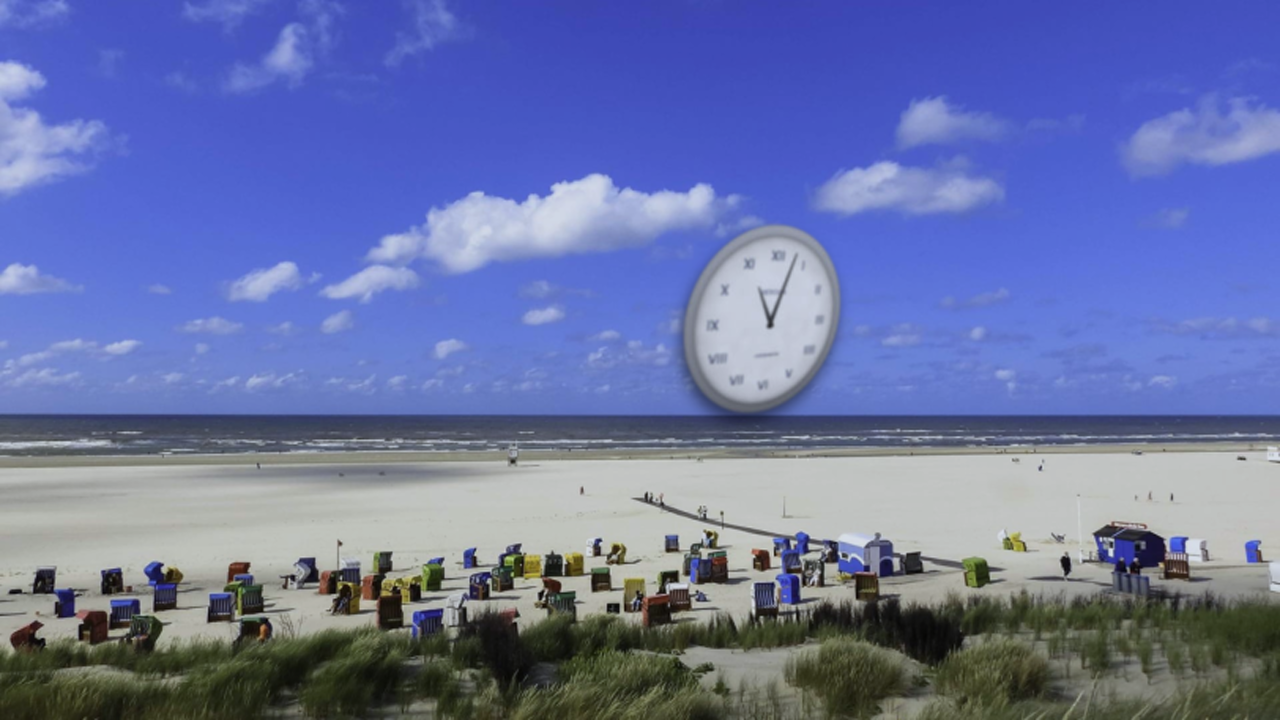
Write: h=11 m=3
